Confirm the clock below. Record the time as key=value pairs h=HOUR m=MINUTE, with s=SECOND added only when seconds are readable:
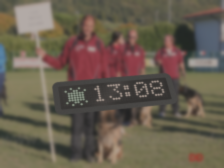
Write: h=13 m=8
